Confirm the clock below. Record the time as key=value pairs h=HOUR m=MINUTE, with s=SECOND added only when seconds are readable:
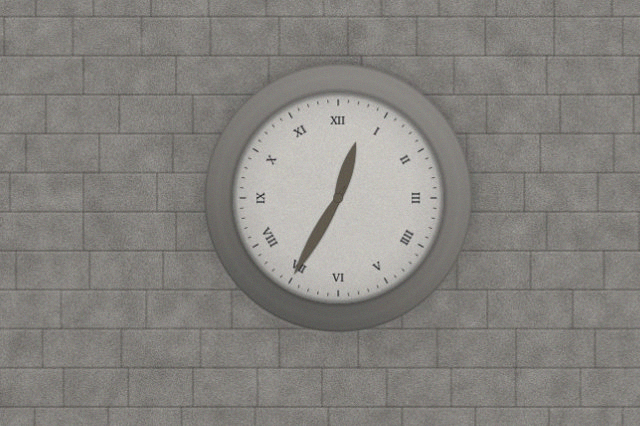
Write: h=12 m=35
